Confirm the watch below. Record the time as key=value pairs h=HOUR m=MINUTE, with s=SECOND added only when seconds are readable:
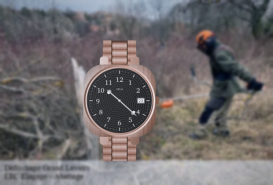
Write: h=10 m=22
